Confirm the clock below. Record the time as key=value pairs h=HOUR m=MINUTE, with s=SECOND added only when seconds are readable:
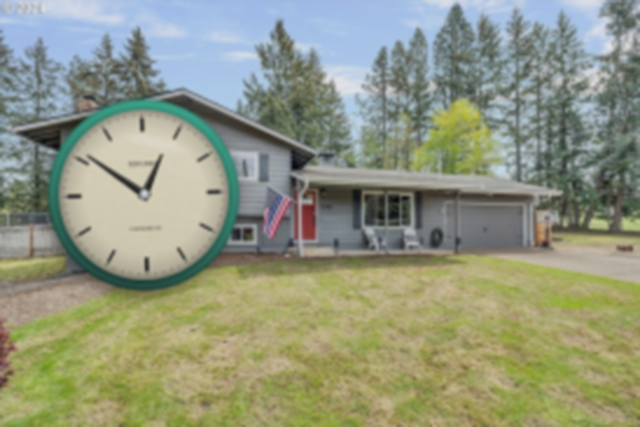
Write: h=12 m=51
